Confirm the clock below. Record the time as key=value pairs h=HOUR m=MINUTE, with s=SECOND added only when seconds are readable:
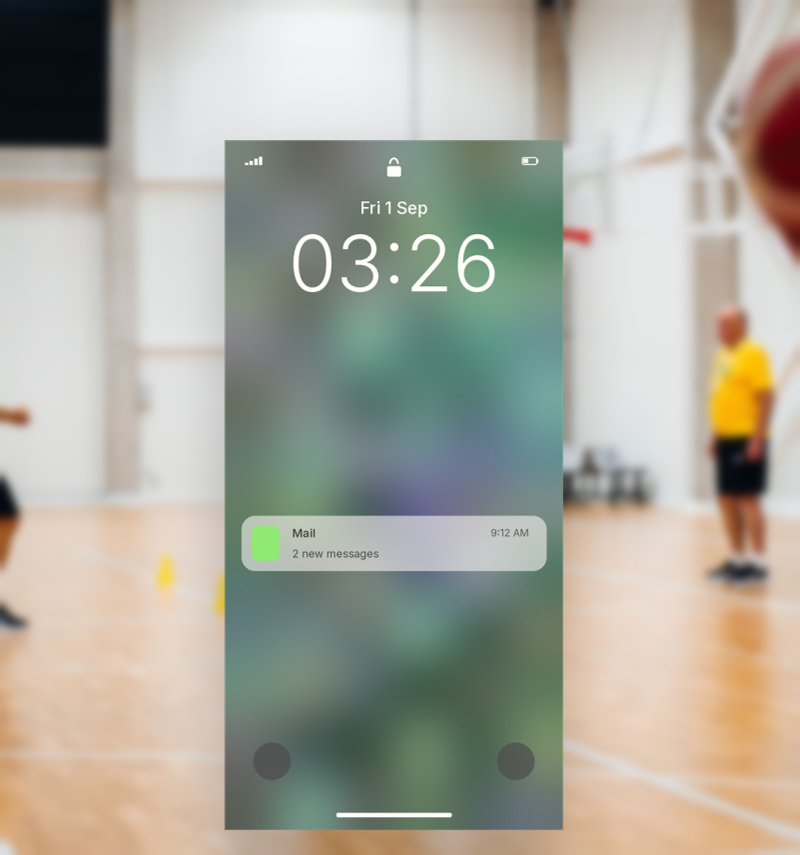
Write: h=3 m=26
